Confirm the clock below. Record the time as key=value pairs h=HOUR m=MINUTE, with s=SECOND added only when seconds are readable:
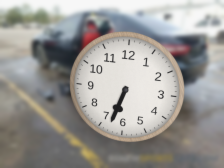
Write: h=6 m=33
